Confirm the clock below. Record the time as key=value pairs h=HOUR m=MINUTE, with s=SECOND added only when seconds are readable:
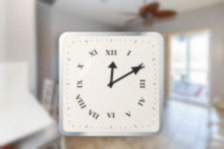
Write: h=12 m=10
